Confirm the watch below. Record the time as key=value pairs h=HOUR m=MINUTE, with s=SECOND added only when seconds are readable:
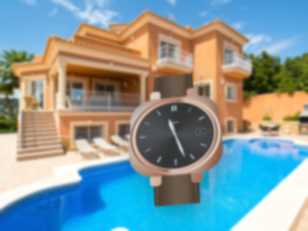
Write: h=11 m=27
